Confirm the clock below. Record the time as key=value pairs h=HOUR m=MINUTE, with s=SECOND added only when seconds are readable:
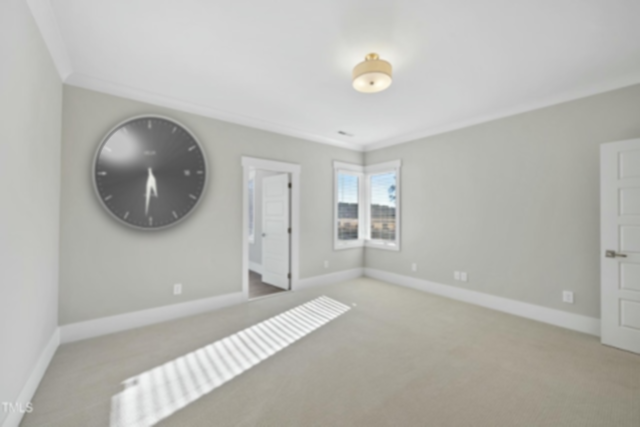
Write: h=5 m=31
